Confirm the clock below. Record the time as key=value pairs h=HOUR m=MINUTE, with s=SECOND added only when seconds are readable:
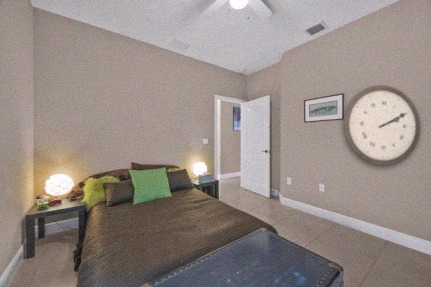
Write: h=2 m=10
